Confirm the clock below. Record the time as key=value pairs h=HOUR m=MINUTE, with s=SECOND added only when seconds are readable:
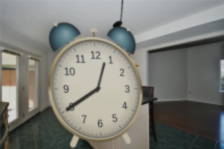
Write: h=12 m=40
